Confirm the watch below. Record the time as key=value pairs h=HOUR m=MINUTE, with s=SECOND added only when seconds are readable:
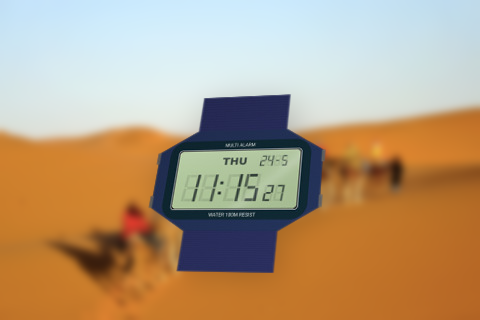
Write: h=11 m=15 s=27
